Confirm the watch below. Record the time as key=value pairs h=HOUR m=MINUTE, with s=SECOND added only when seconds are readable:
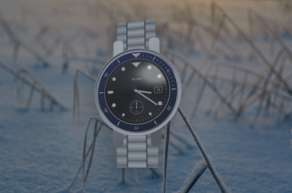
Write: h=3 m=21
